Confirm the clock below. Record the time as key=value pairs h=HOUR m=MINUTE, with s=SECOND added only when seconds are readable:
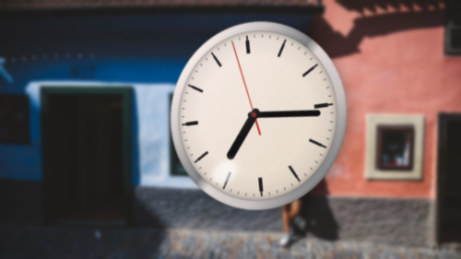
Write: h=7 m=15 s=58
